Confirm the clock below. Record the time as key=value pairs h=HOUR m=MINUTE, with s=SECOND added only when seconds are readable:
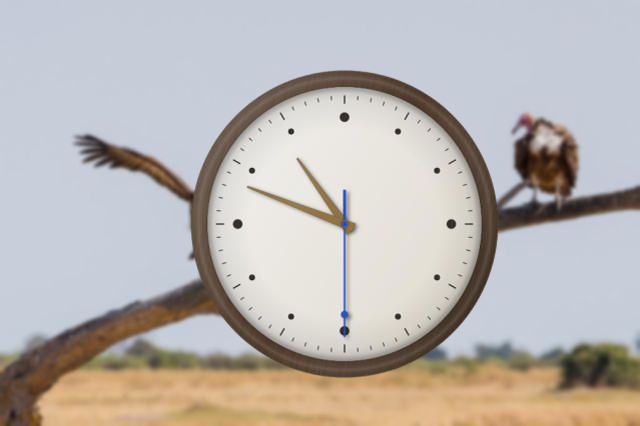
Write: h=10 m=48 s=30
